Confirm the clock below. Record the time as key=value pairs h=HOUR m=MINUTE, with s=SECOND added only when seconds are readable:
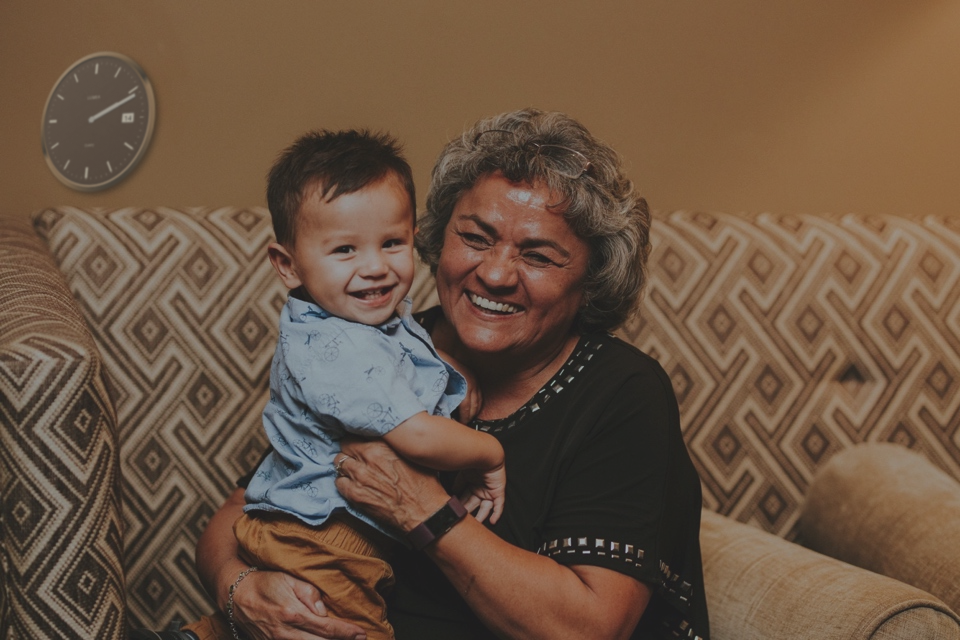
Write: h=2 m=11
